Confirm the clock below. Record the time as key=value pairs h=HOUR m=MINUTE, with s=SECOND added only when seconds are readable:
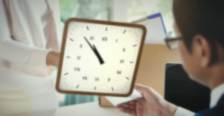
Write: h=10 m=53
